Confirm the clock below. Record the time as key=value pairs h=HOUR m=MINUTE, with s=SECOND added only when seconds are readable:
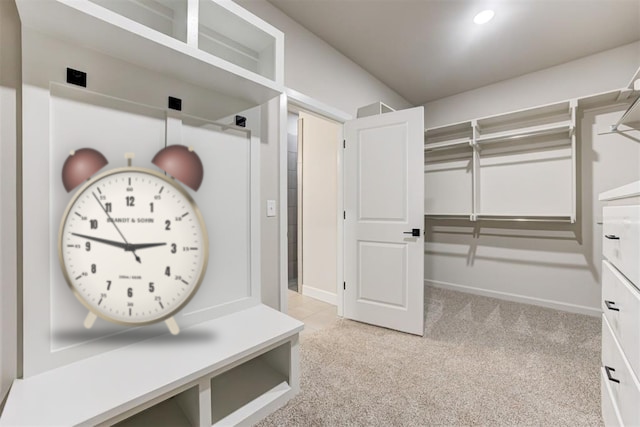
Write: h=2 m=46 s=54
